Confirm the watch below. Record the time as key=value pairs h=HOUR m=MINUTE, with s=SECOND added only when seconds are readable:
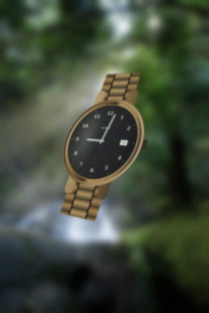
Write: h=9 m=2
